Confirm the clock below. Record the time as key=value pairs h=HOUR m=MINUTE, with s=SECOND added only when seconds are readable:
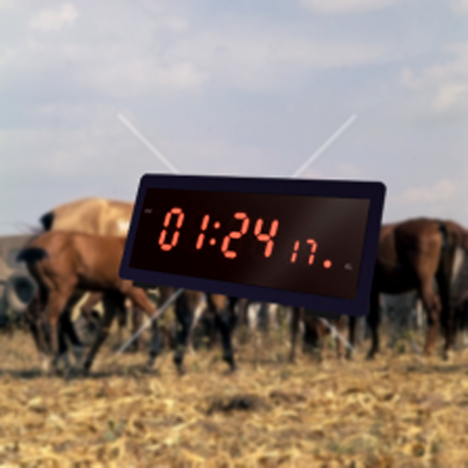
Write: h=1 m=24 s=17
